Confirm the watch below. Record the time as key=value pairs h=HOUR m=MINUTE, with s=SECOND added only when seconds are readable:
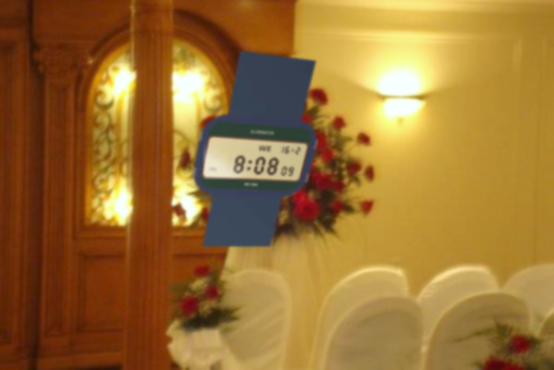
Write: h=8 m=8
